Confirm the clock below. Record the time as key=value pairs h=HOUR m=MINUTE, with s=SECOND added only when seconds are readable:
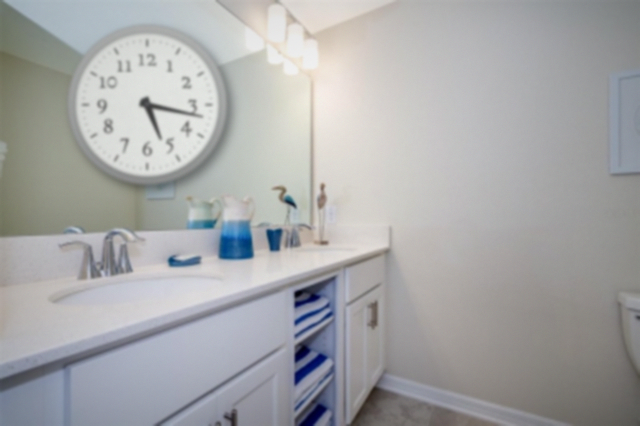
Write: h=5 m=17
